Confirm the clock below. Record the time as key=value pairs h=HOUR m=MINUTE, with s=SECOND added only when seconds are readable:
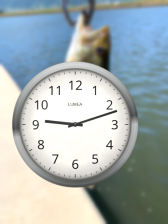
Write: h=9 m=12
